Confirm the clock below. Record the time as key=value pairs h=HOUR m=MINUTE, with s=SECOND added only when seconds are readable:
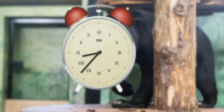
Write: h=8 m=37
